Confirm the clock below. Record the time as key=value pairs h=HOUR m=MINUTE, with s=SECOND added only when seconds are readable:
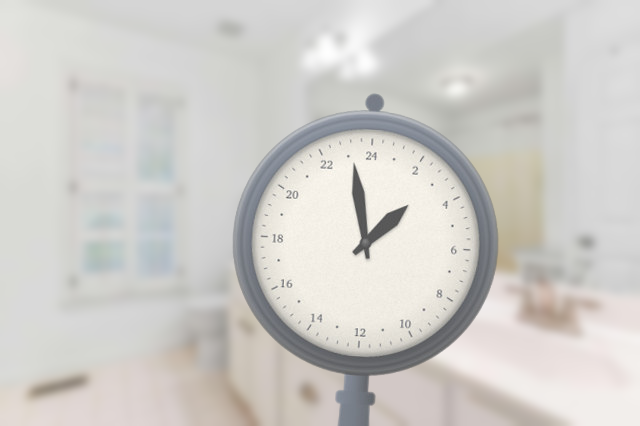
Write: h=2 m=58
